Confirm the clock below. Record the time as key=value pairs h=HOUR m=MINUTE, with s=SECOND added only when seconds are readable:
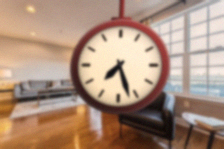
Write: h=7 m=27
